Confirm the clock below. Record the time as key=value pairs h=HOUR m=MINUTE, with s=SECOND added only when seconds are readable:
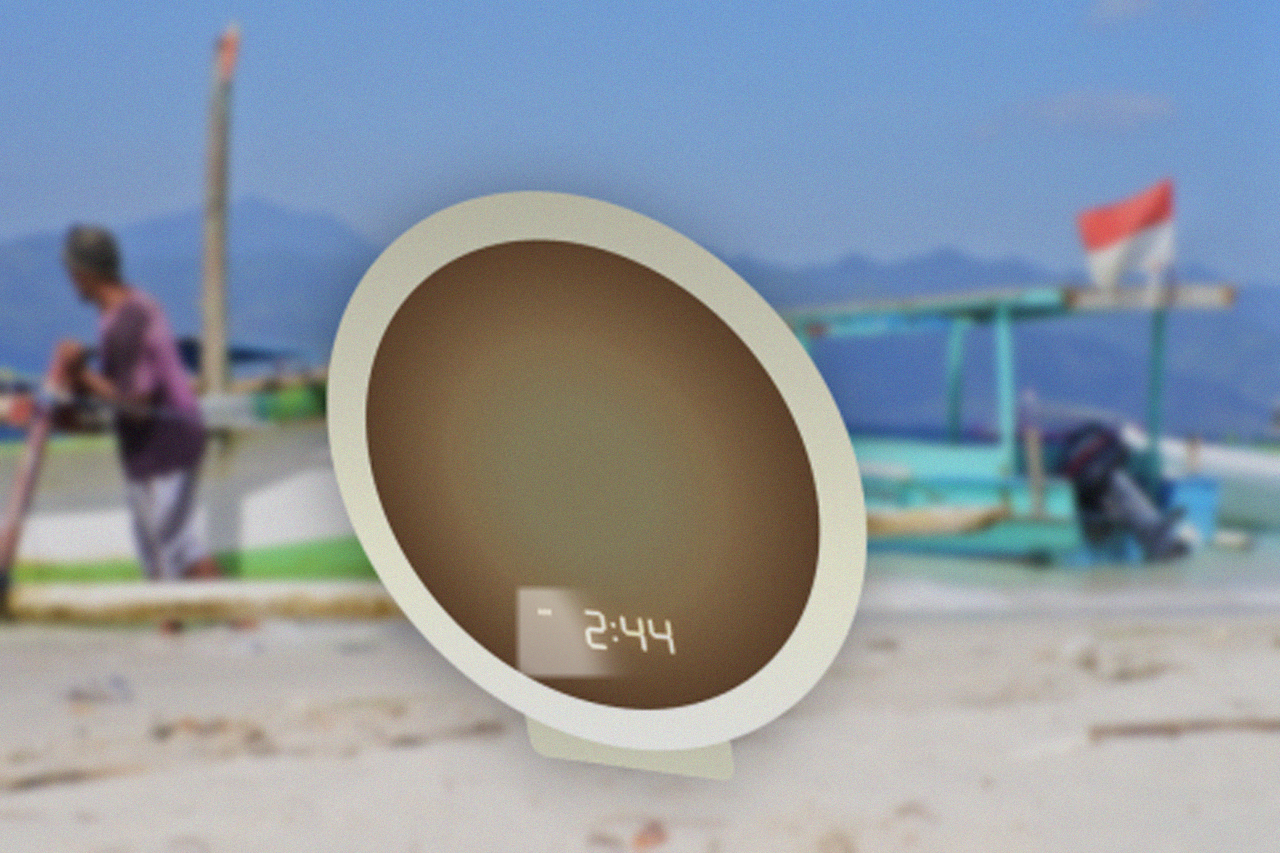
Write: h=2 m=44
